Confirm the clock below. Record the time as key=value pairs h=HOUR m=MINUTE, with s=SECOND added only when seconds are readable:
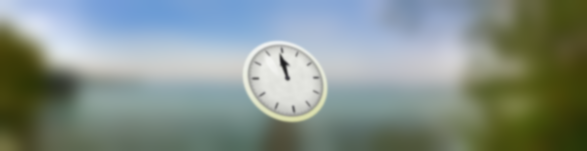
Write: h=11 m=59
